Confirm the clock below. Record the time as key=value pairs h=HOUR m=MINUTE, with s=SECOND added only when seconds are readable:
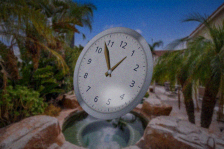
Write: h=12 m=53
